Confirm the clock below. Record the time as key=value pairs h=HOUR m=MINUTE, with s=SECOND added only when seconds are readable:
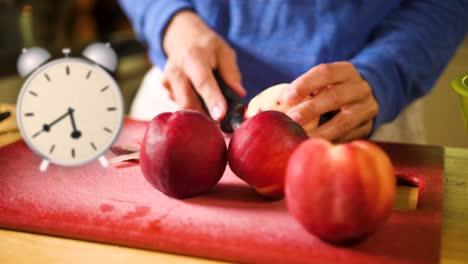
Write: h=5 m=40
